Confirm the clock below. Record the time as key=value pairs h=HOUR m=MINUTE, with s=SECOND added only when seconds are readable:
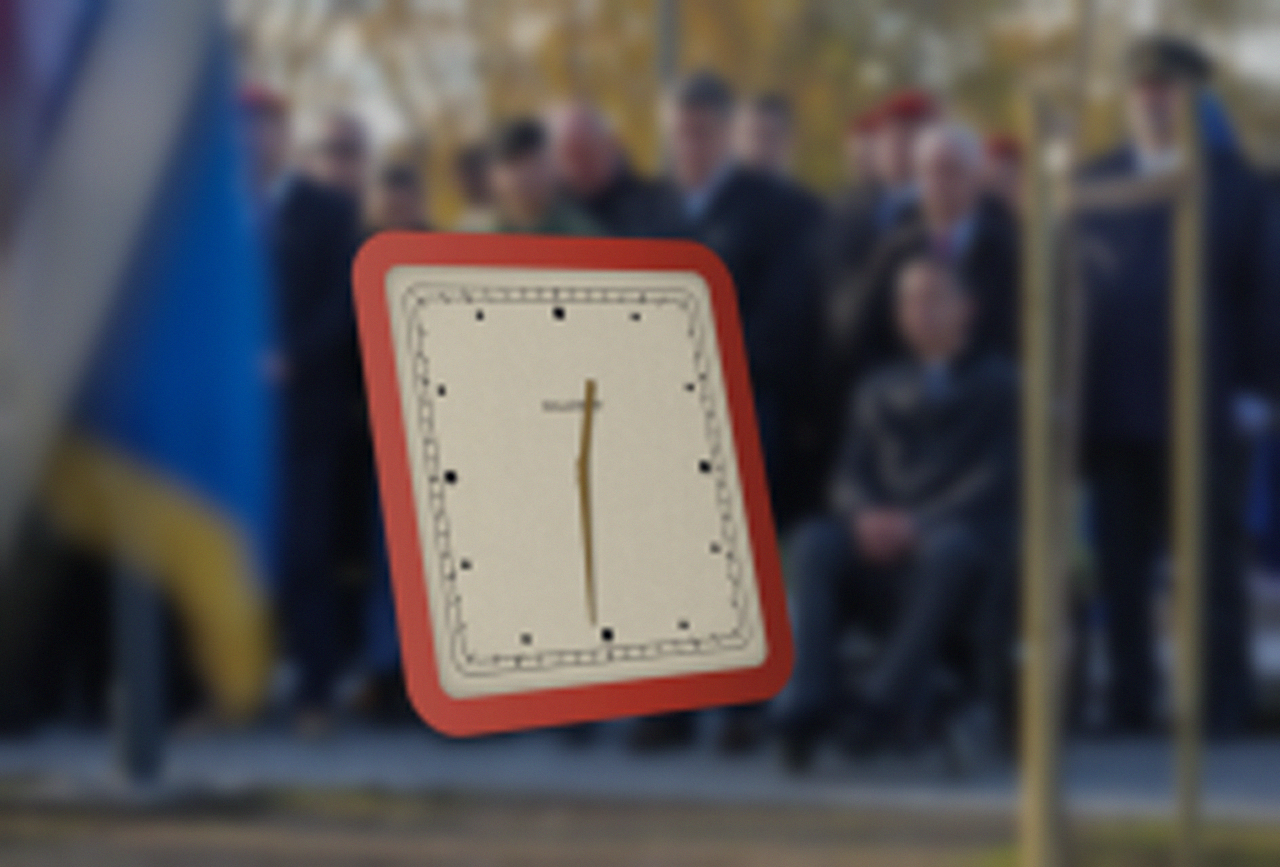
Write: h=12 m=31
